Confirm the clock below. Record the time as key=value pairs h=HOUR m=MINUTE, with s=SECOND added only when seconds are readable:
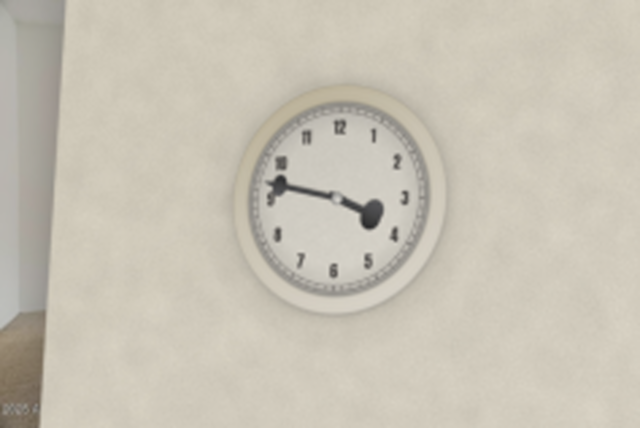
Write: h=3 m=47
